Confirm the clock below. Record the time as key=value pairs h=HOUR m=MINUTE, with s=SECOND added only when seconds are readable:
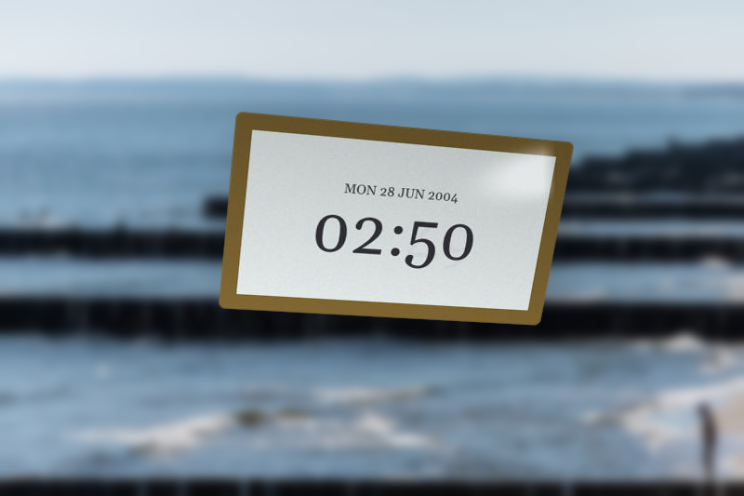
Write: h=2 m=50
